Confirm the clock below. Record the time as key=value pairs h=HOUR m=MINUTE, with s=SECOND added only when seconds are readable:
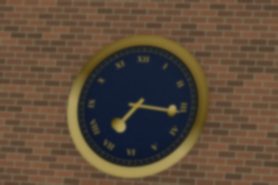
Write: h=7 m=16
